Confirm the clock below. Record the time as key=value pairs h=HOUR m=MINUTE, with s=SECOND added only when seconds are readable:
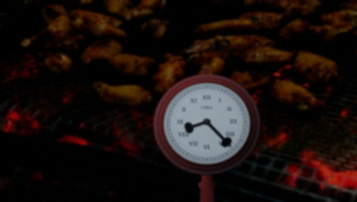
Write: h=8 m=23
